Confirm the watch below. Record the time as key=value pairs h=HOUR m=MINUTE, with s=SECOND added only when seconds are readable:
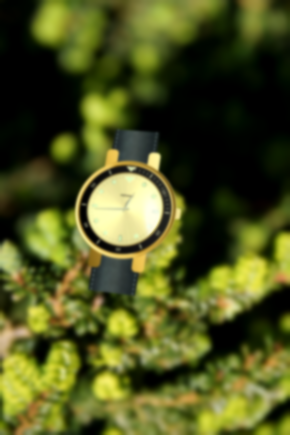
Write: h=12 m=44
